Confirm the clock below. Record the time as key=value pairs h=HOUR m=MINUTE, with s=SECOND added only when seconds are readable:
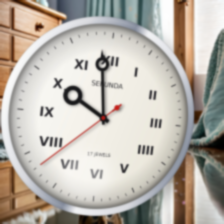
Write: h=9 m=58 s=38
